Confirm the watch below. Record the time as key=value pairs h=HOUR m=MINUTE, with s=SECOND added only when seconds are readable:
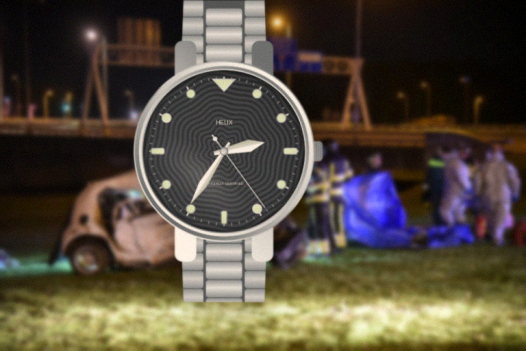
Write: h=2 m=35 s=24
